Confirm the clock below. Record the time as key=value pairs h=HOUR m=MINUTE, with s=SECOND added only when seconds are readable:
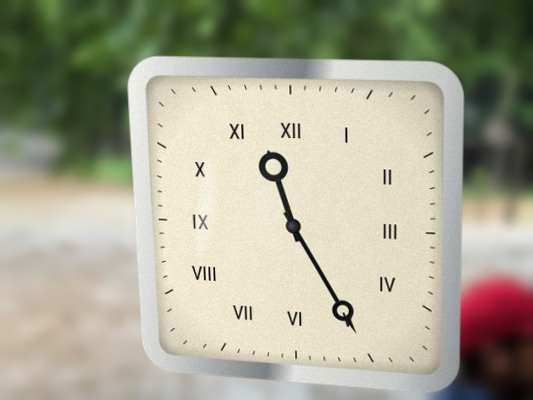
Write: h=11 m=25
